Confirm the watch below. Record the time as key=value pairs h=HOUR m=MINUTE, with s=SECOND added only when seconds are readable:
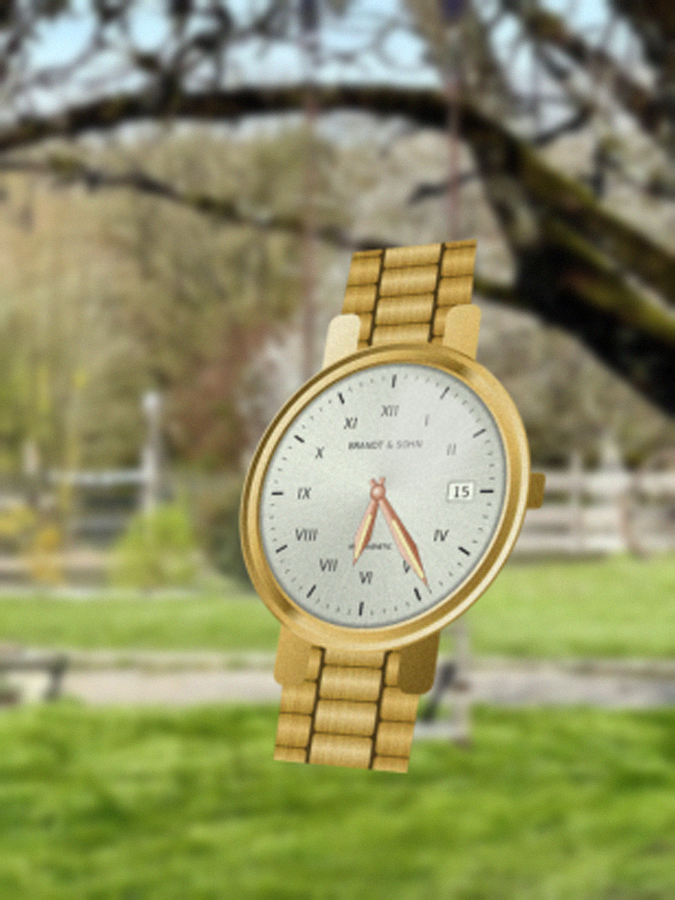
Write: h=6 m=24
